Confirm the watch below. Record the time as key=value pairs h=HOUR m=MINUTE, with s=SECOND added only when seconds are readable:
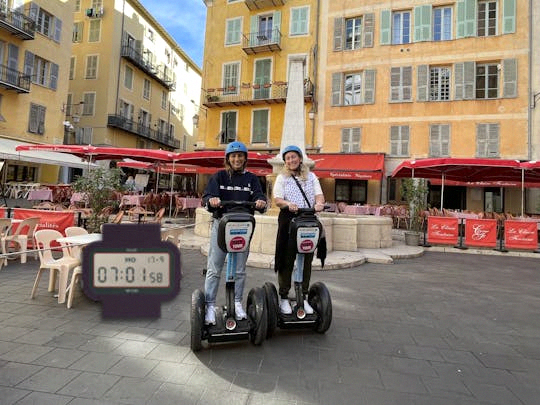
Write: h=7 m=1 s=58
